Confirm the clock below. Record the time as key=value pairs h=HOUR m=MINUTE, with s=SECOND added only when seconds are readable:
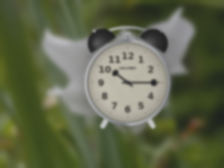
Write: h=10 m=15
